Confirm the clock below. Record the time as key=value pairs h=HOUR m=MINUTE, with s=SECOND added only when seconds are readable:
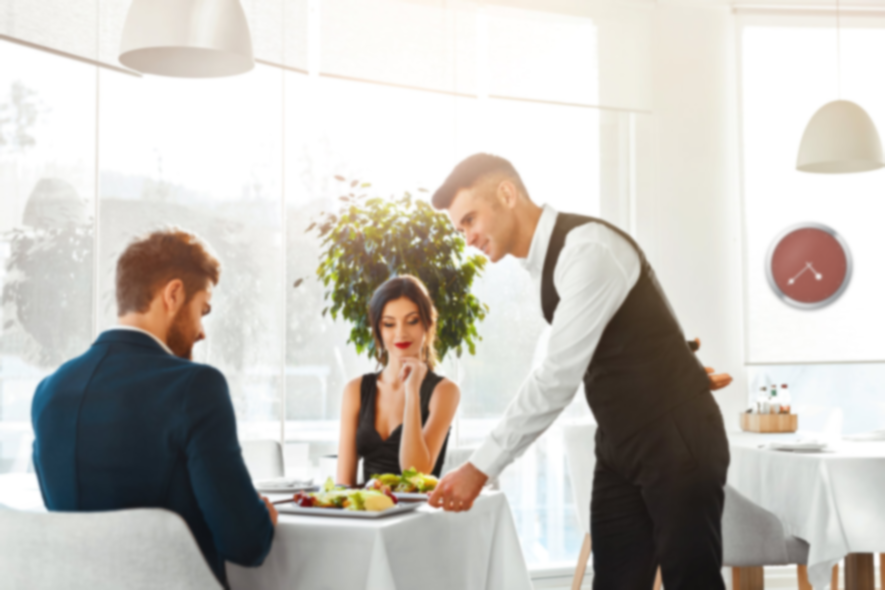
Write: h=4 m=38
